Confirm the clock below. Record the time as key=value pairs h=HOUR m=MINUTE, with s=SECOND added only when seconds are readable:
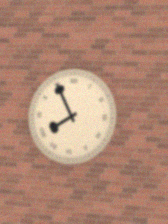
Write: h=7 m=55
